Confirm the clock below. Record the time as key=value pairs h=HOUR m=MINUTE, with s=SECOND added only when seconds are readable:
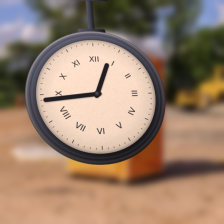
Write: h=12 m=44
